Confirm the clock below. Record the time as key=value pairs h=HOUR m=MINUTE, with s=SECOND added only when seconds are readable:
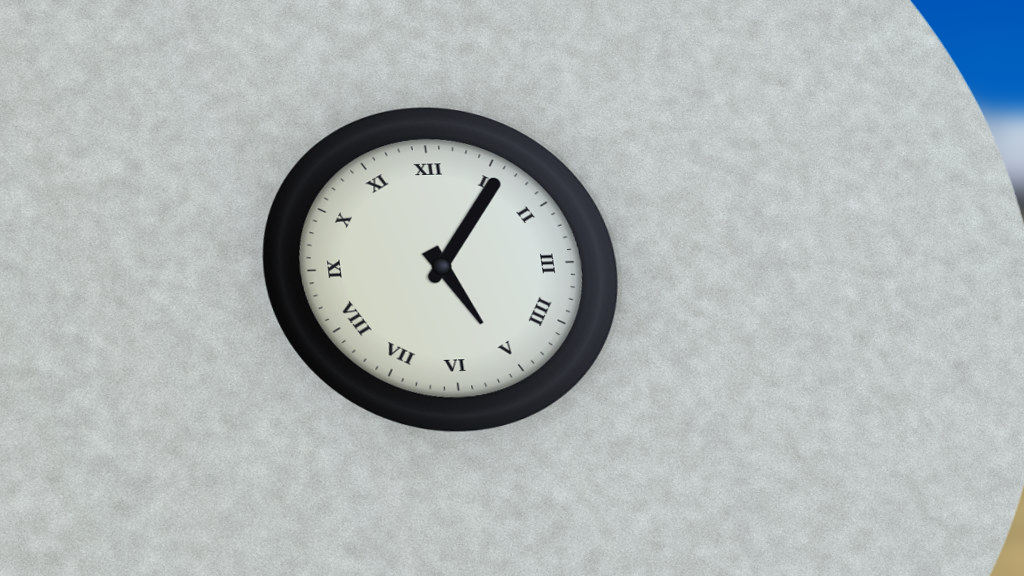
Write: h=5 m=6
